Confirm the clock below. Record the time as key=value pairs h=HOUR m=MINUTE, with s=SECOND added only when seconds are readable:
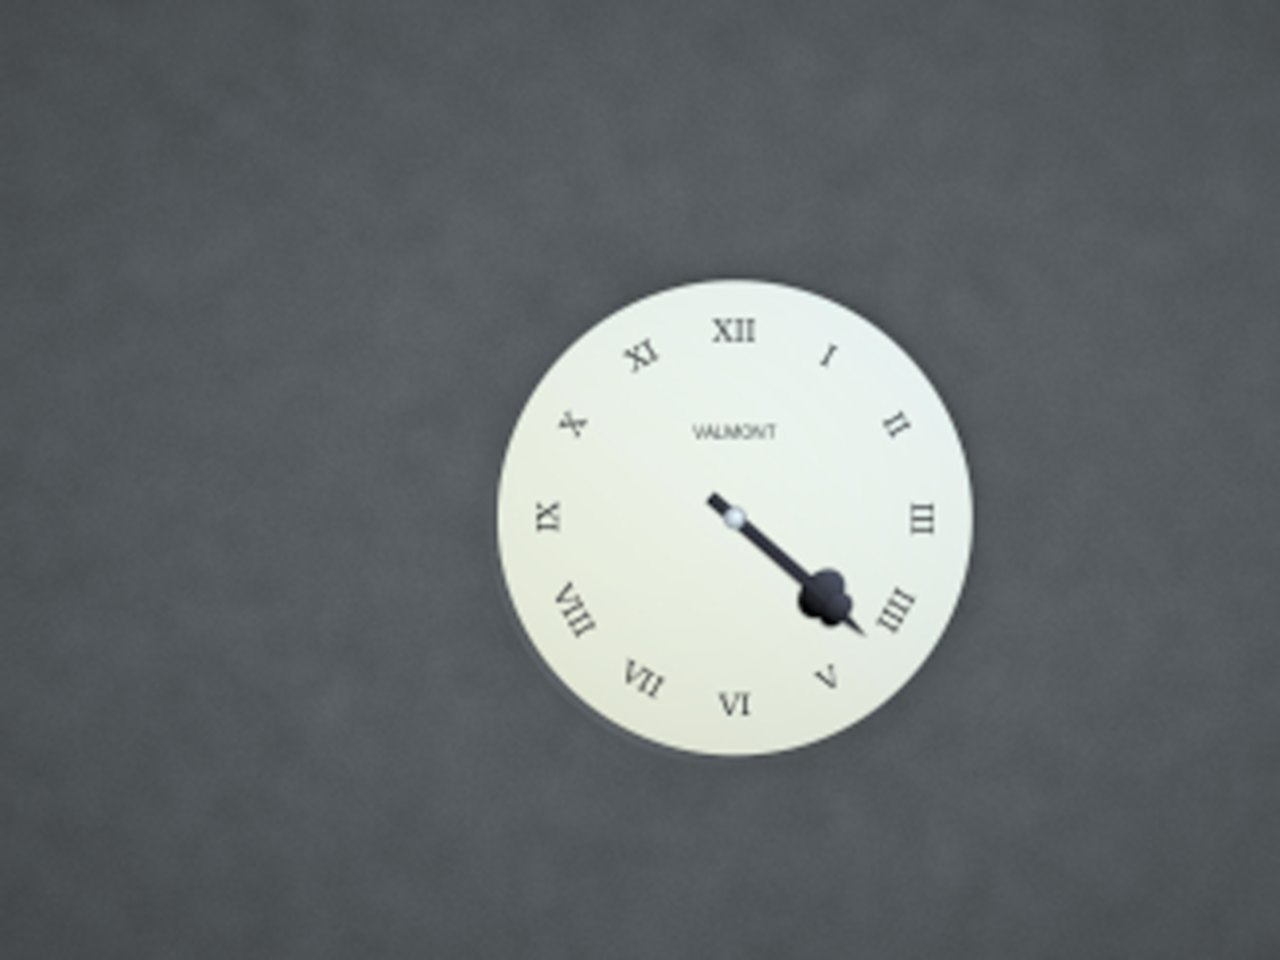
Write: h=4 m=22
